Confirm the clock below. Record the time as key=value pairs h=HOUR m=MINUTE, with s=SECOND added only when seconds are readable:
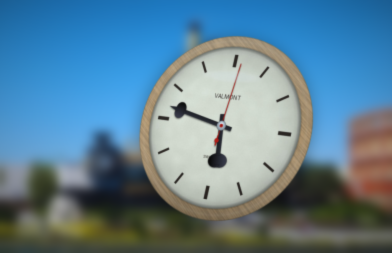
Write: h=5 m=47 s=1
